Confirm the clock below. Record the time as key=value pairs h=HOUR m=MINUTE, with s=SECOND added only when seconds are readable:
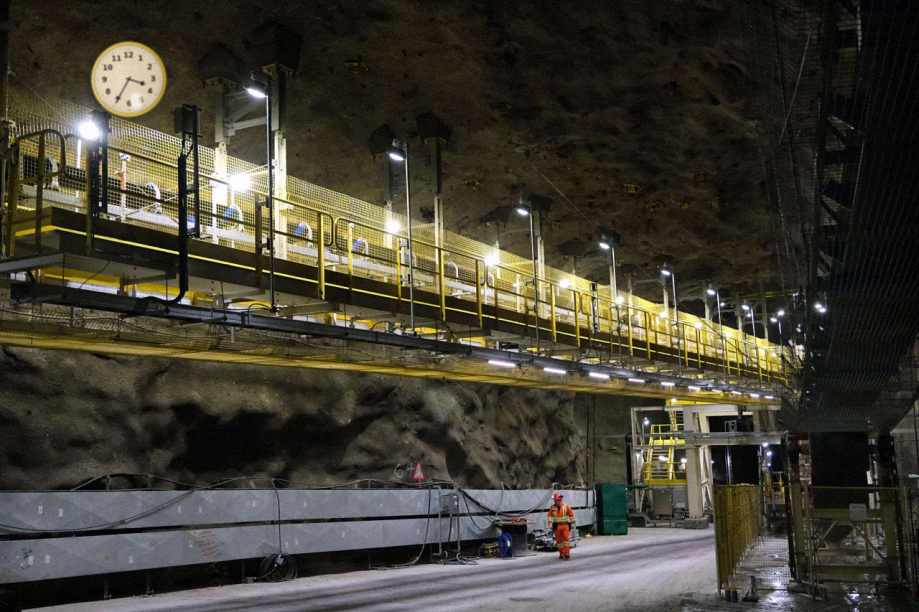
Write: h=3 m=35
